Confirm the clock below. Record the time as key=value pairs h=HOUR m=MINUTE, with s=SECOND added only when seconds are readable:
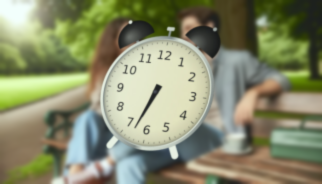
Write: h=6 m=33
